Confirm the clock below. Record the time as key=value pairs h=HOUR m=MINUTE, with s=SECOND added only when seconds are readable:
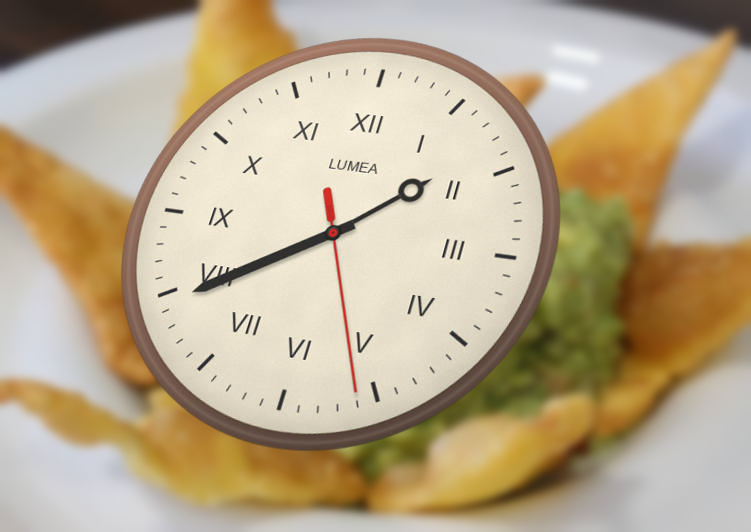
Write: h=1 m=39 s=26
